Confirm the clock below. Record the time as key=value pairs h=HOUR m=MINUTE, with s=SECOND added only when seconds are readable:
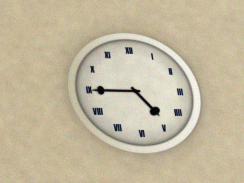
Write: h=4 m=45
